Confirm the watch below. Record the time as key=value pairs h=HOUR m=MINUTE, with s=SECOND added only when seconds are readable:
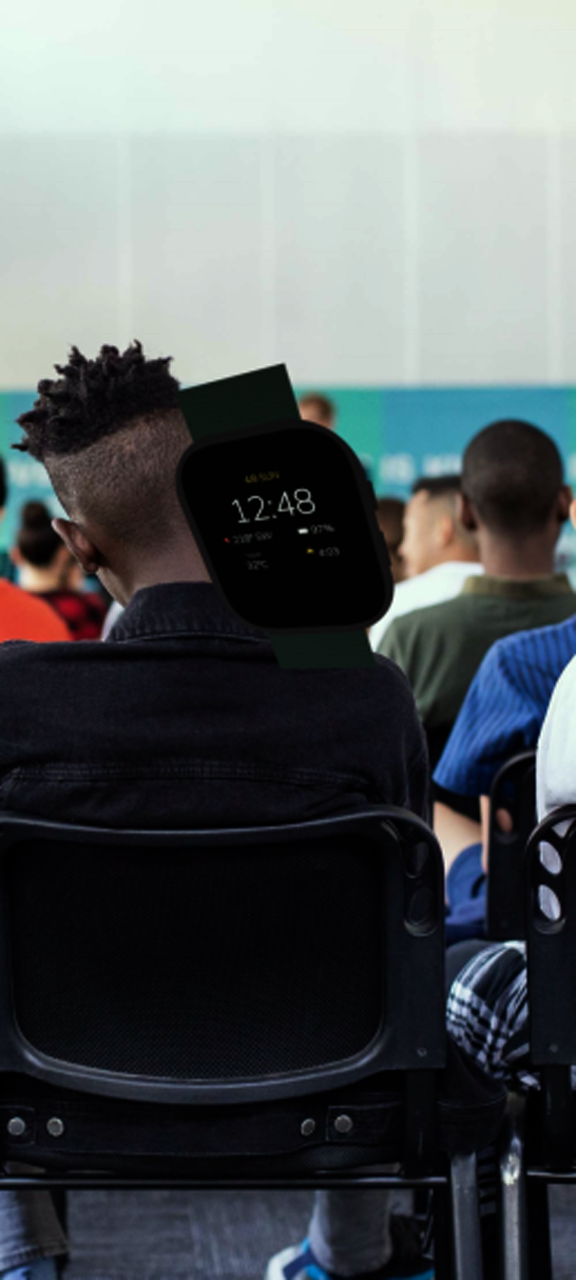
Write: h=12 m=48
